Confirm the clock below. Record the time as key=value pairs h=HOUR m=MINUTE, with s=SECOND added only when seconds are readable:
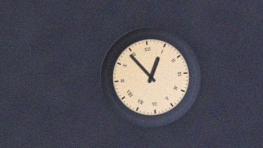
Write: h=12 m=54
